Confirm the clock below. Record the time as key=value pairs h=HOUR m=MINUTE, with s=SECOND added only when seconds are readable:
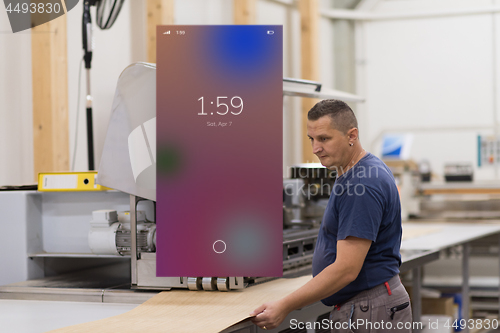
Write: h=1 m=59
